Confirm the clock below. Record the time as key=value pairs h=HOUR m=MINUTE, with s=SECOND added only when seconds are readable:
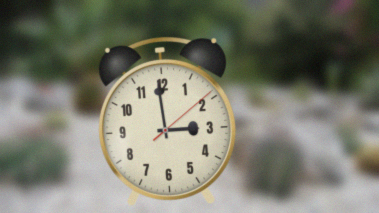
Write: h=2 m=59 s=9
